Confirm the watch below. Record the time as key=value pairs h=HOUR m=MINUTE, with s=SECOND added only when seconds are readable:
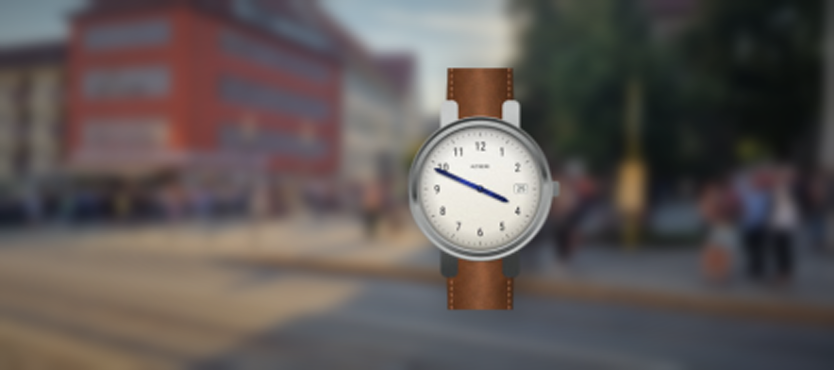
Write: h=3 m=49
